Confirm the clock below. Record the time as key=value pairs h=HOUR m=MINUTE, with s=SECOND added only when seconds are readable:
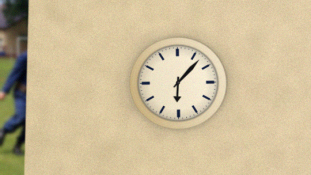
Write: h=6 m=7
